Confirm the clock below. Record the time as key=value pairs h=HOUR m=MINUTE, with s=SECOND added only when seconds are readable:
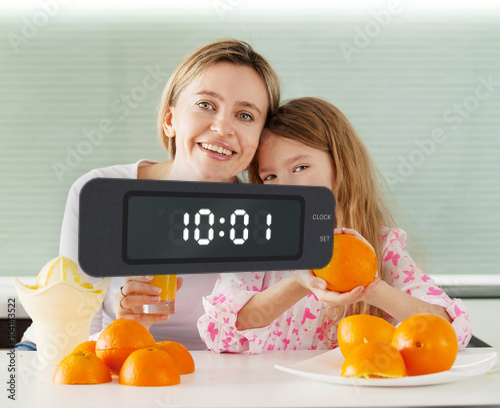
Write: h=10 m=1
